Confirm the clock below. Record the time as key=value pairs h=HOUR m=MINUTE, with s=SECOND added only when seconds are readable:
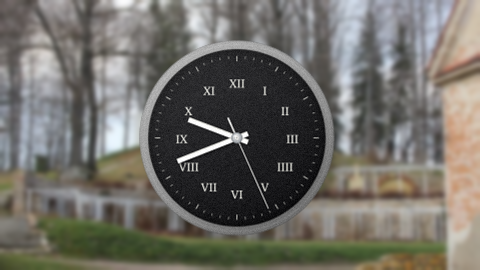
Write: h=9 m=41 s=26
